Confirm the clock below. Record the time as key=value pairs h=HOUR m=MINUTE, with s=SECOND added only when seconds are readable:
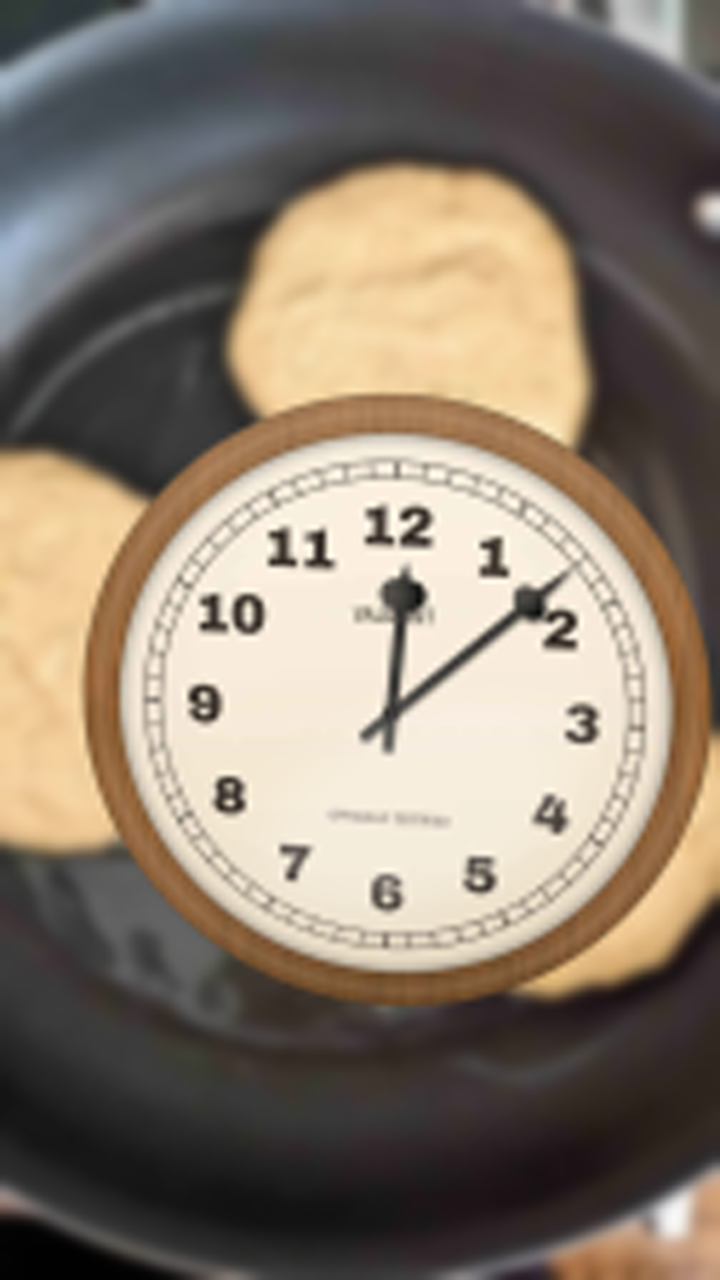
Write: h=12 m=8
